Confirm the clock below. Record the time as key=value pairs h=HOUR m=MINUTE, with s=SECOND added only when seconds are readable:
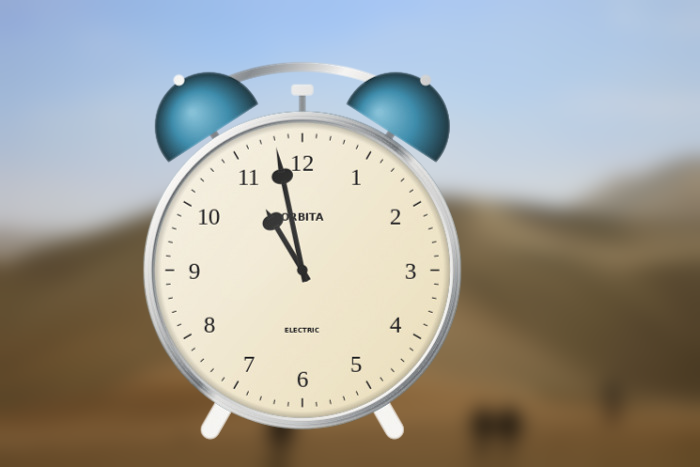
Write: h=10 m=58
